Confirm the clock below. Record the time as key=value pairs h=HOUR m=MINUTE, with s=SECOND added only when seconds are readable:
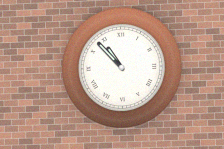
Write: h=10 m=53
